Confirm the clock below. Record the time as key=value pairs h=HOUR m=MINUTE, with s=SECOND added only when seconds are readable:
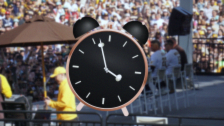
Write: h=3 m=57
